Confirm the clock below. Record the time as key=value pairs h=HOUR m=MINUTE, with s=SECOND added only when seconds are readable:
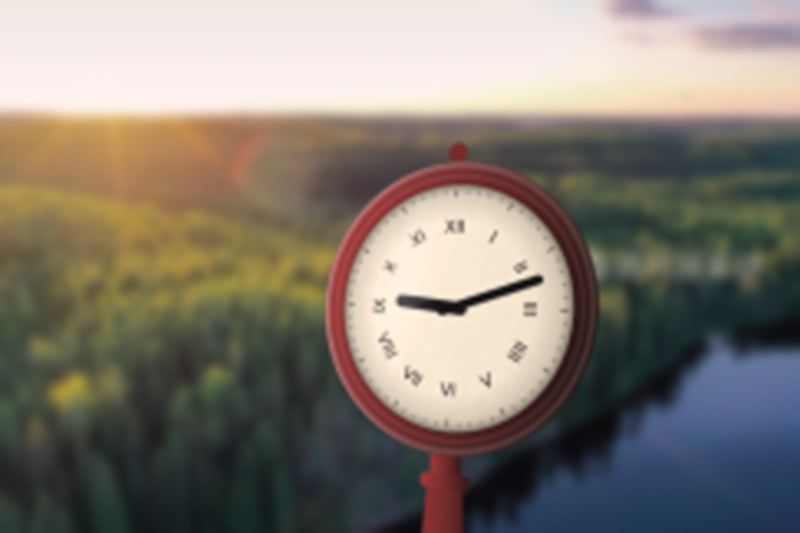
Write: h=9 m=12
